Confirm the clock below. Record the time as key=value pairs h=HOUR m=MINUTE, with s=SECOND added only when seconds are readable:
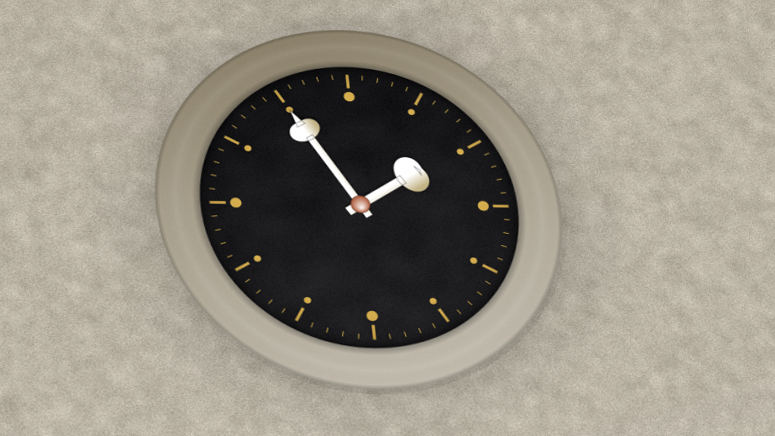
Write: h=1 m=55
